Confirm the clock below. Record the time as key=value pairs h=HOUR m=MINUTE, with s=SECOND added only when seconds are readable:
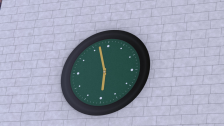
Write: h=5 m=57
